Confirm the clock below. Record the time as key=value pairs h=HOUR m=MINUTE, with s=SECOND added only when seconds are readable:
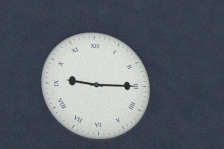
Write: h=9 m=15
